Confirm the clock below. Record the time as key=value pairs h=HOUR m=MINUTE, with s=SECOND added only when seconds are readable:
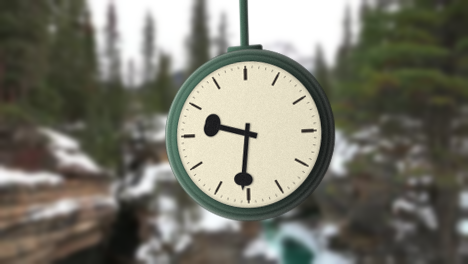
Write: h=9 m=31
